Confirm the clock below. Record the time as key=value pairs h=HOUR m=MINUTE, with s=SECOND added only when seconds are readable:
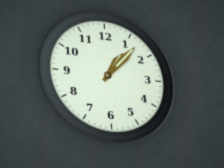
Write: h=1 m=7
